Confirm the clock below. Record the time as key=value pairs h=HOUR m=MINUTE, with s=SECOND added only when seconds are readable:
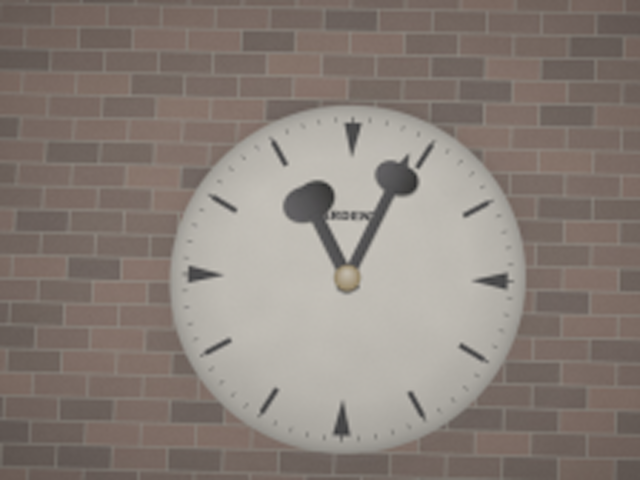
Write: h=11 m=4
